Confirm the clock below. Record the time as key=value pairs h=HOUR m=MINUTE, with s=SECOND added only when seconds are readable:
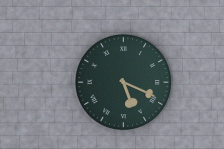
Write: h=5 m=19
